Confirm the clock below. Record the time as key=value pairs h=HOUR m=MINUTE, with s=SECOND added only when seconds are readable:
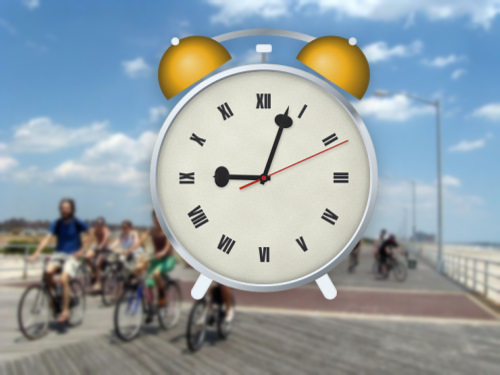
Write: h=9 m=3 s=11
